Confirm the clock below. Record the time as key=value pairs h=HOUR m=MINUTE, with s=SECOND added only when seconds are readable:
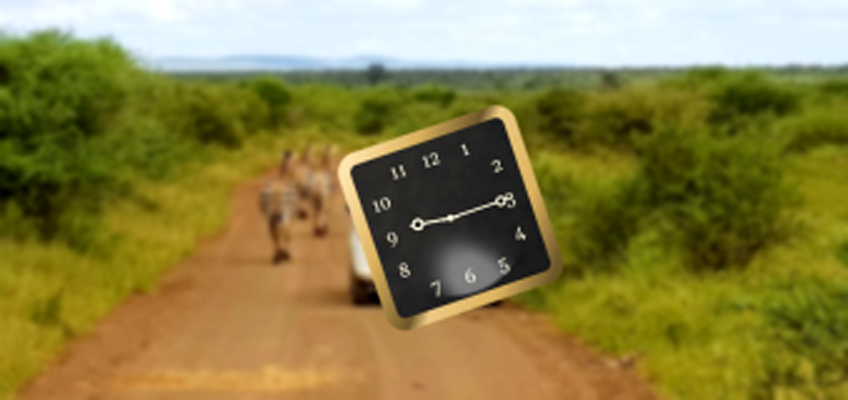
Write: h=9 m=15
